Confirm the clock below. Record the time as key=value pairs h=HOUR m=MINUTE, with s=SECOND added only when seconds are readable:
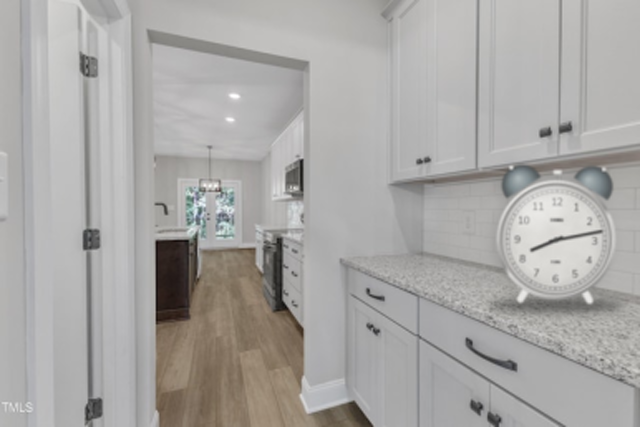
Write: h=8 m=13
